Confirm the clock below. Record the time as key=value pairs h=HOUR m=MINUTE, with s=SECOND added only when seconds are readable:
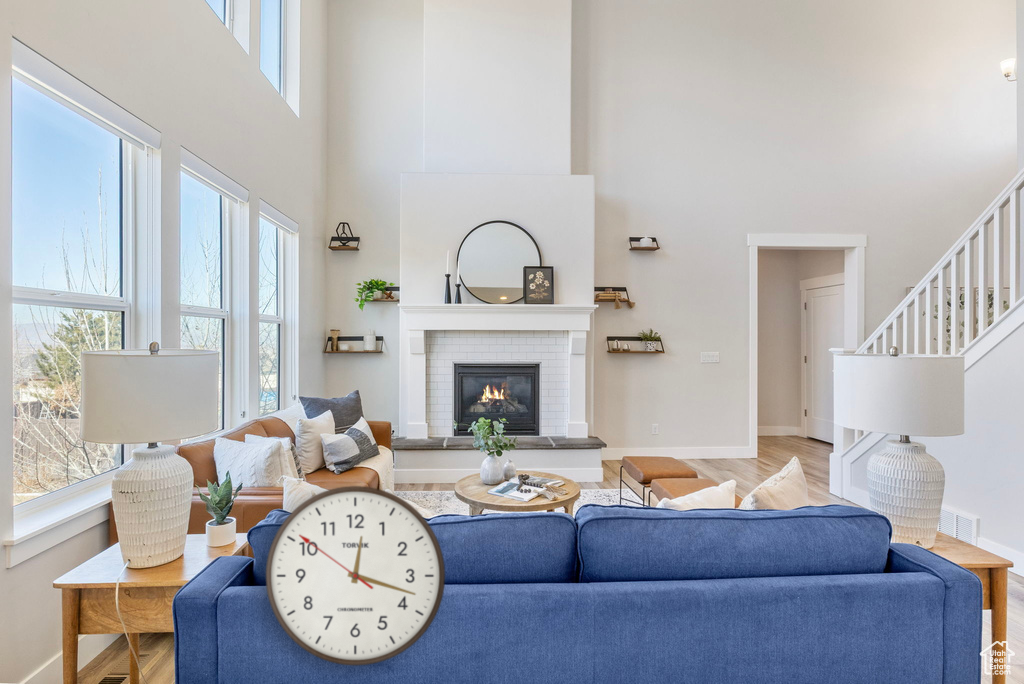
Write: h=12 m=17 s=51
